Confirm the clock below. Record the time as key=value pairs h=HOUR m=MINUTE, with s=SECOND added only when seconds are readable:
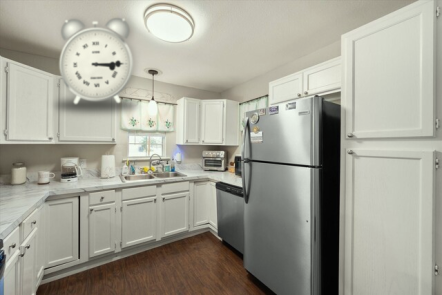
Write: h=3 m=15
